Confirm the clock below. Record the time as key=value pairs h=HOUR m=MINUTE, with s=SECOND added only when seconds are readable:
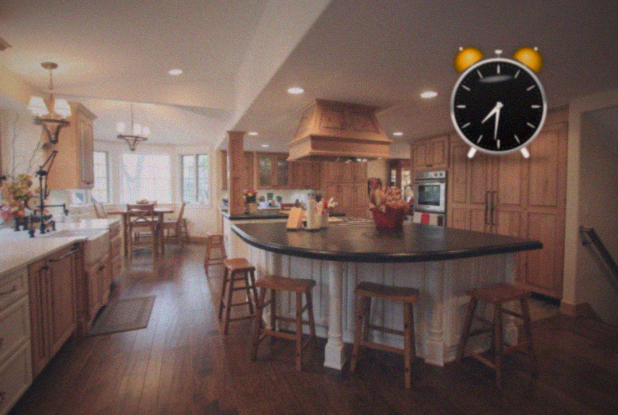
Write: h=7 m=31
